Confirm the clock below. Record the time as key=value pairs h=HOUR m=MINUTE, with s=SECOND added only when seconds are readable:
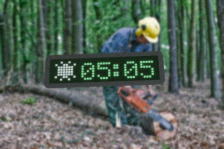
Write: h=5 m=5
